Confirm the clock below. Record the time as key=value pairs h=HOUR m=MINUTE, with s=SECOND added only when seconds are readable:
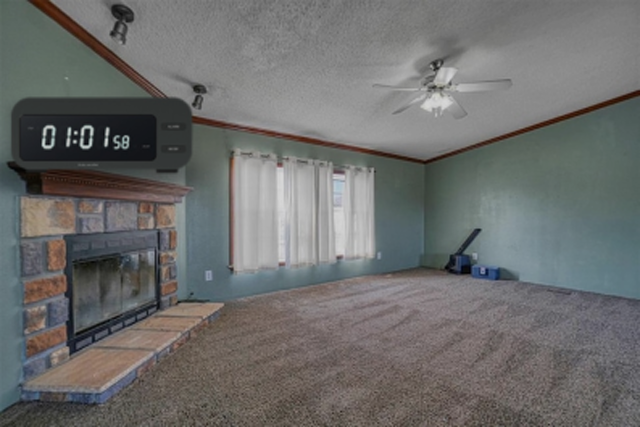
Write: h=1 m=1 s=58
